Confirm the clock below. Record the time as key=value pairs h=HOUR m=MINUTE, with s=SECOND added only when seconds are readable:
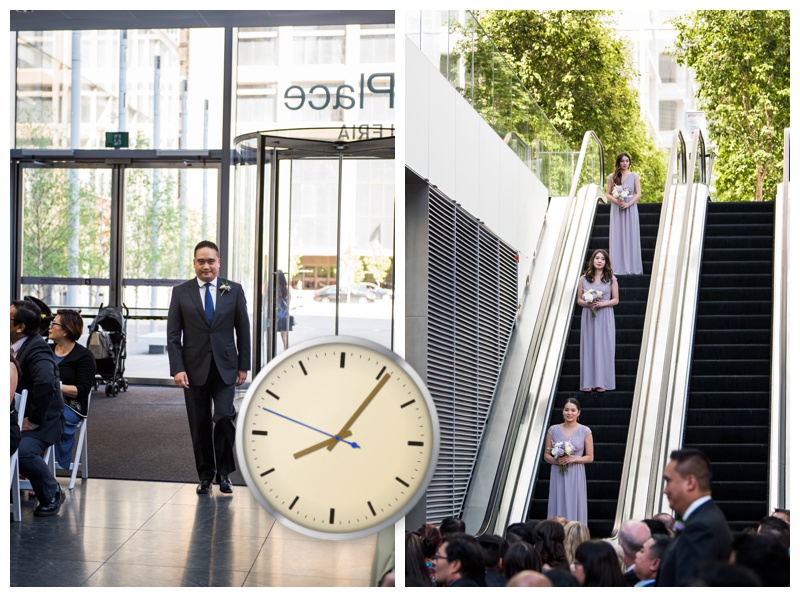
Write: h=8 m=5 s=48
